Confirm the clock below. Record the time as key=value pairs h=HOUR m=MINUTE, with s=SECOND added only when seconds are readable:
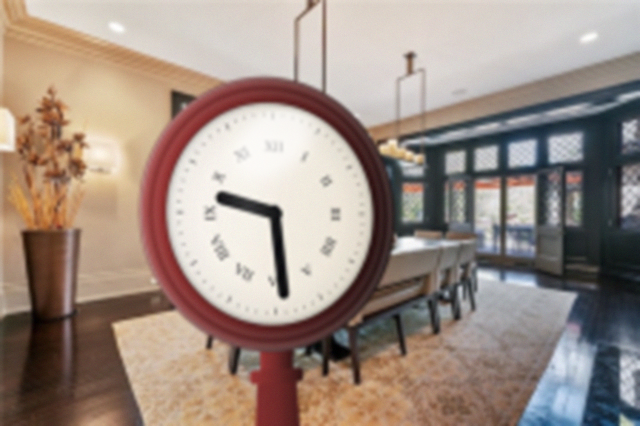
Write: h=9 m=29
